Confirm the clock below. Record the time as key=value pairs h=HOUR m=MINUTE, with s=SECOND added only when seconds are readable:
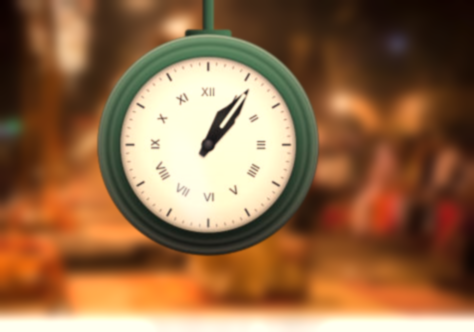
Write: h=1 m=6
